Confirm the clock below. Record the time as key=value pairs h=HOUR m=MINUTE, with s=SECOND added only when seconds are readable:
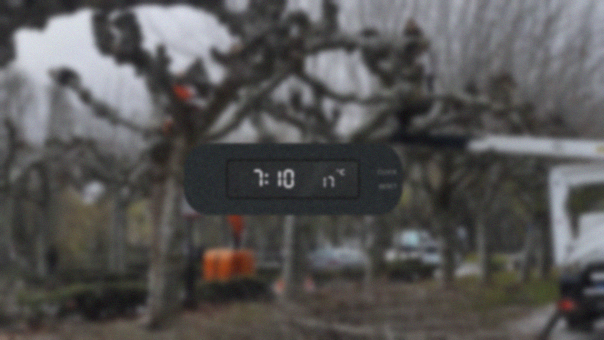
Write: h=7 m=10
